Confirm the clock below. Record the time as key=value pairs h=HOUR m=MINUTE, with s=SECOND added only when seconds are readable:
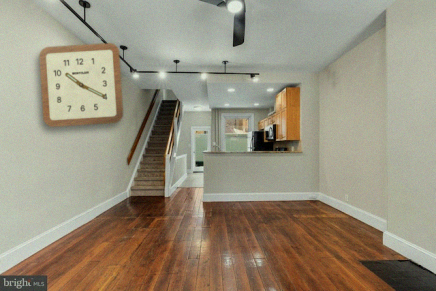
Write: h=10 m=20
